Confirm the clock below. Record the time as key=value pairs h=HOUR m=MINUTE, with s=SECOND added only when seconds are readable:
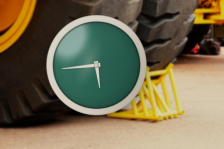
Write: h=5 m=44
